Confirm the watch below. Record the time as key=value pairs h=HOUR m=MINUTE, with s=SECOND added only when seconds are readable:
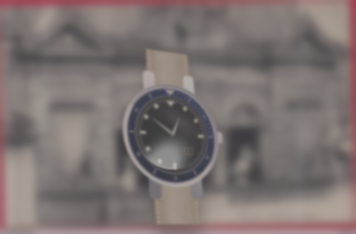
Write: h=12 m=51
